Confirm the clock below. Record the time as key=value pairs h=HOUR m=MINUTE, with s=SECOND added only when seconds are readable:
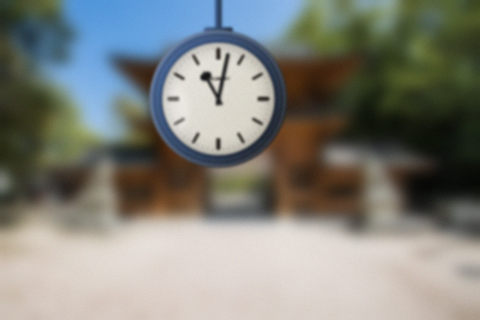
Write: h=11 m=2
